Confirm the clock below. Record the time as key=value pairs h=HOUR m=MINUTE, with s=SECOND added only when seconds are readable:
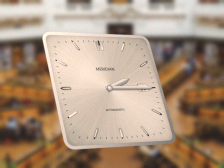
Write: h=2 m=15
